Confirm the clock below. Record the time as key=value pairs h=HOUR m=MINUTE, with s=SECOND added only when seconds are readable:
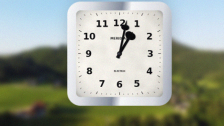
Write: h=1 m=2
